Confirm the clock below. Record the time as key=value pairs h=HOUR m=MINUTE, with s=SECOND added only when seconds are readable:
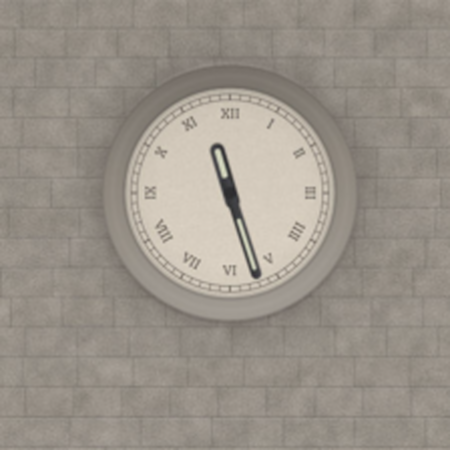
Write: h=11 m=27
